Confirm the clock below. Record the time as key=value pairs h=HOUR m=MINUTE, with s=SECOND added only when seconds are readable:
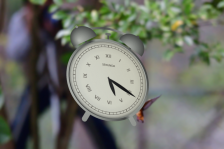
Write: h=5 m=20
